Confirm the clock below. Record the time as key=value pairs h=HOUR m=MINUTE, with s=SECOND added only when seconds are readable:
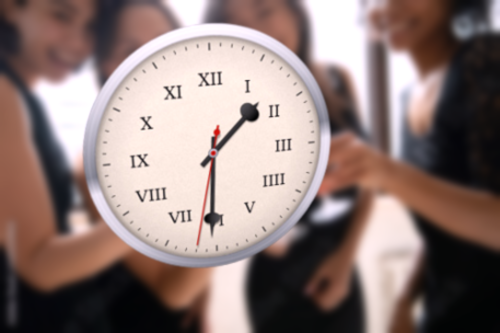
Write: h=1 m=30 s=32
